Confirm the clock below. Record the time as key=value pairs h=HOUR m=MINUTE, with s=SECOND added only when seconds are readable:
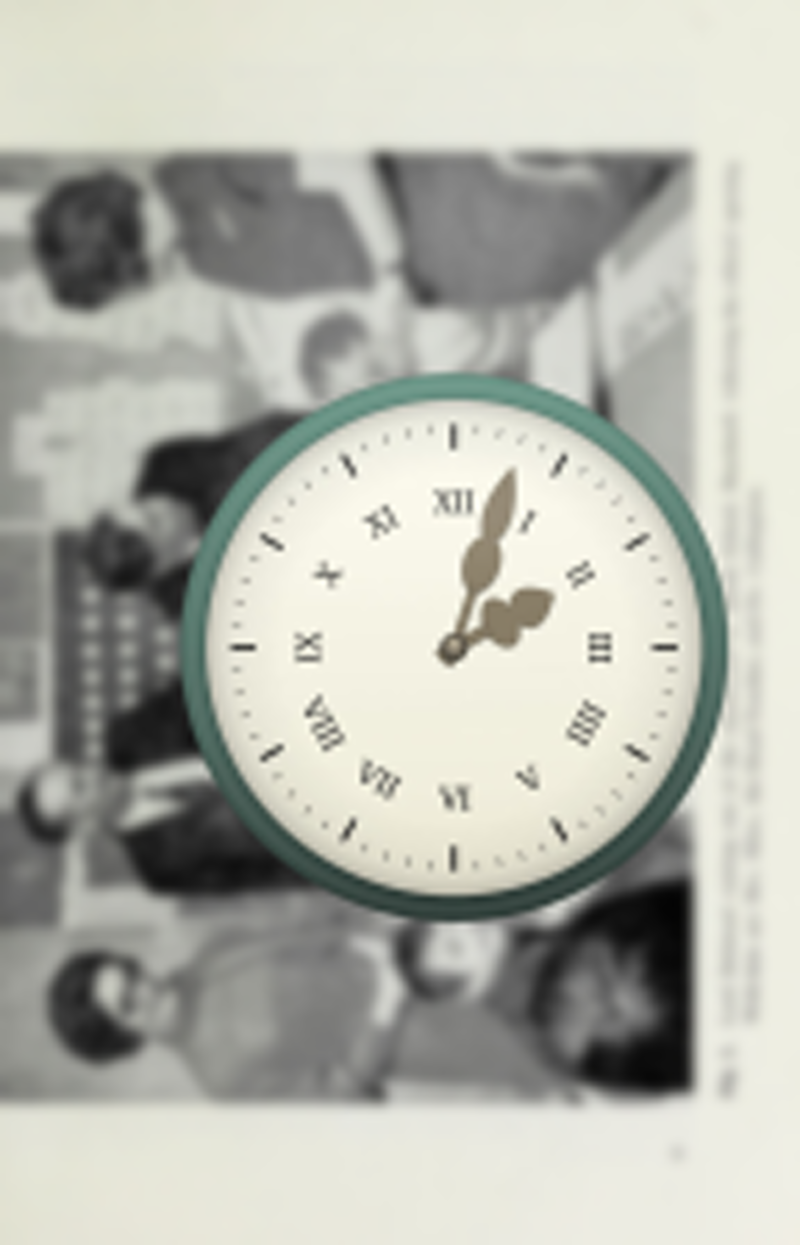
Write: h=2 m=3
